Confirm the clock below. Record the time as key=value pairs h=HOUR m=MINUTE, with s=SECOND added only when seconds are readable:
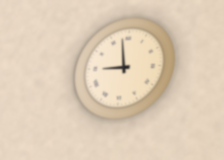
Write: h=8 m=58
